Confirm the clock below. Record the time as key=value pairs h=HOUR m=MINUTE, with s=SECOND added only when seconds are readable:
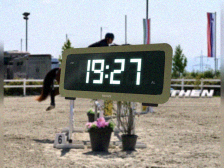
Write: h=19 m=27
